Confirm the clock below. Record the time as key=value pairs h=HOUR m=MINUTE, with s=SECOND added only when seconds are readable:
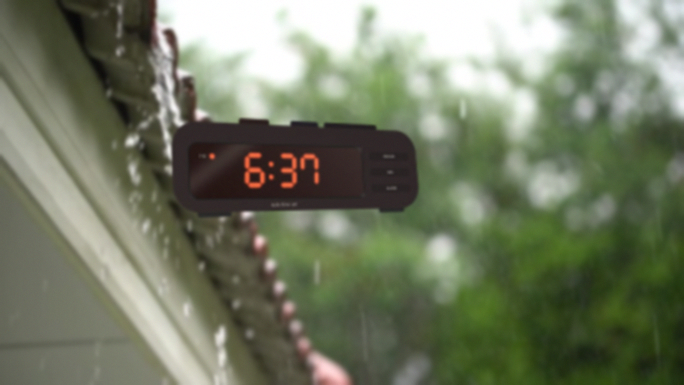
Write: h=6 m=37
